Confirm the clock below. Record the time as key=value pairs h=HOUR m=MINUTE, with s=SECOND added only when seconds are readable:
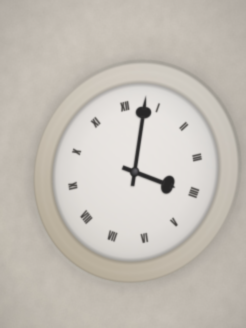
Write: h=4 m=3
